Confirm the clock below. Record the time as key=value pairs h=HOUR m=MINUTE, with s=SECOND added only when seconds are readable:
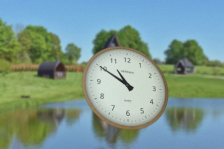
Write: h=10 m=50
